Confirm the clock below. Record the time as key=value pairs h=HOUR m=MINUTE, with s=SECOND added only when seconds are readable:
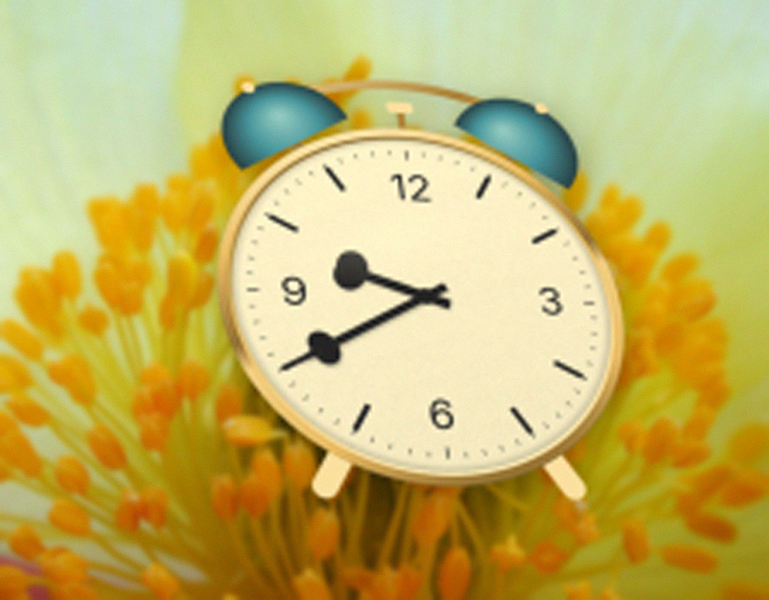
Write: h=9 m=40
